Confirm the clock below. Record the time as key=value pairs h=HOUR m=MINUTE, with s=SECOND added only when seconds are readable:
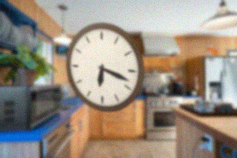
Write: h=6 m=18
